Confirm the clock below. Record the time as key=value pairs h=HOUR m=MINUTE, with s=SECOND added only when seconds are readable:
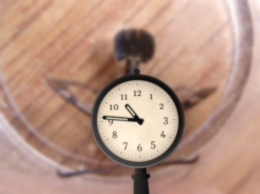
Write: h=10 m=46
